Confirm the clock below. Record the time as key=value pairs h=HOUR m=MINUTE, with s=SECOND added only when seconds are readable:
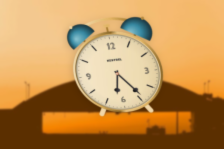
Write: h=6 m=24
